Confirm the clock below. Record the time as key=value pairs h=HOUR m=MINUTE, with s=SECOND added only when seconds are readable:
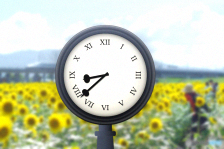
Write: h=8 m=38
